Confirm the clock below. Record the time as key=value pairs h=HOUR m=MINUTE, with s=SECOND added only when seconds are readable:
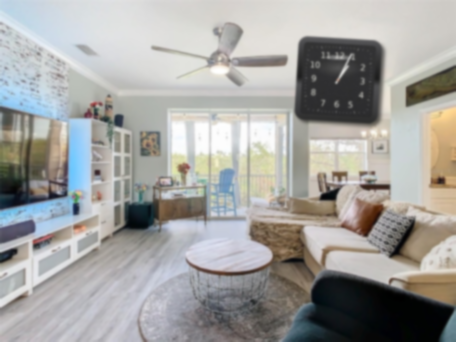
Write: h=1 m=4
